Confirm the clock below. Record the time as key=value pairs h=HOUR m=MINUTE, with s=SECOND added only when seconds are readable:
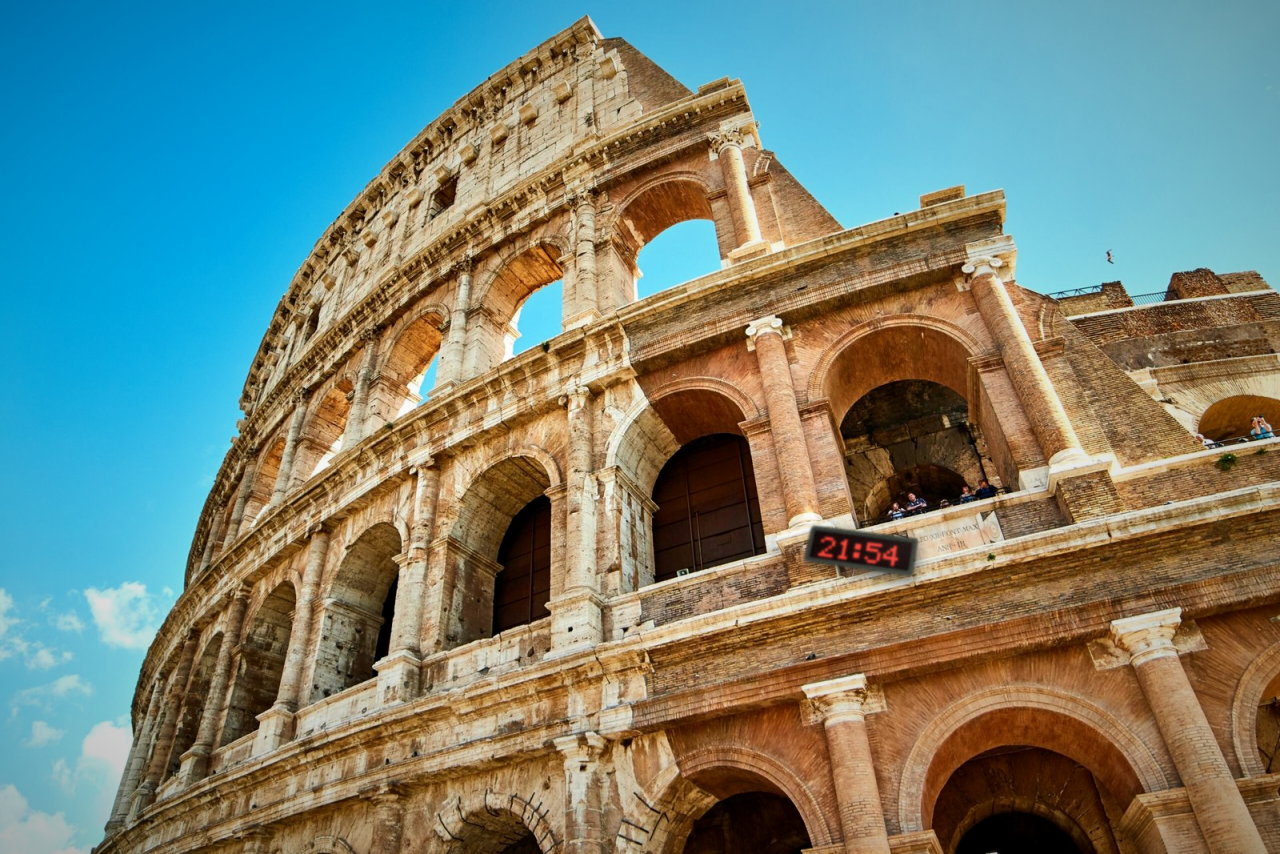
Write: h=21 m=54
